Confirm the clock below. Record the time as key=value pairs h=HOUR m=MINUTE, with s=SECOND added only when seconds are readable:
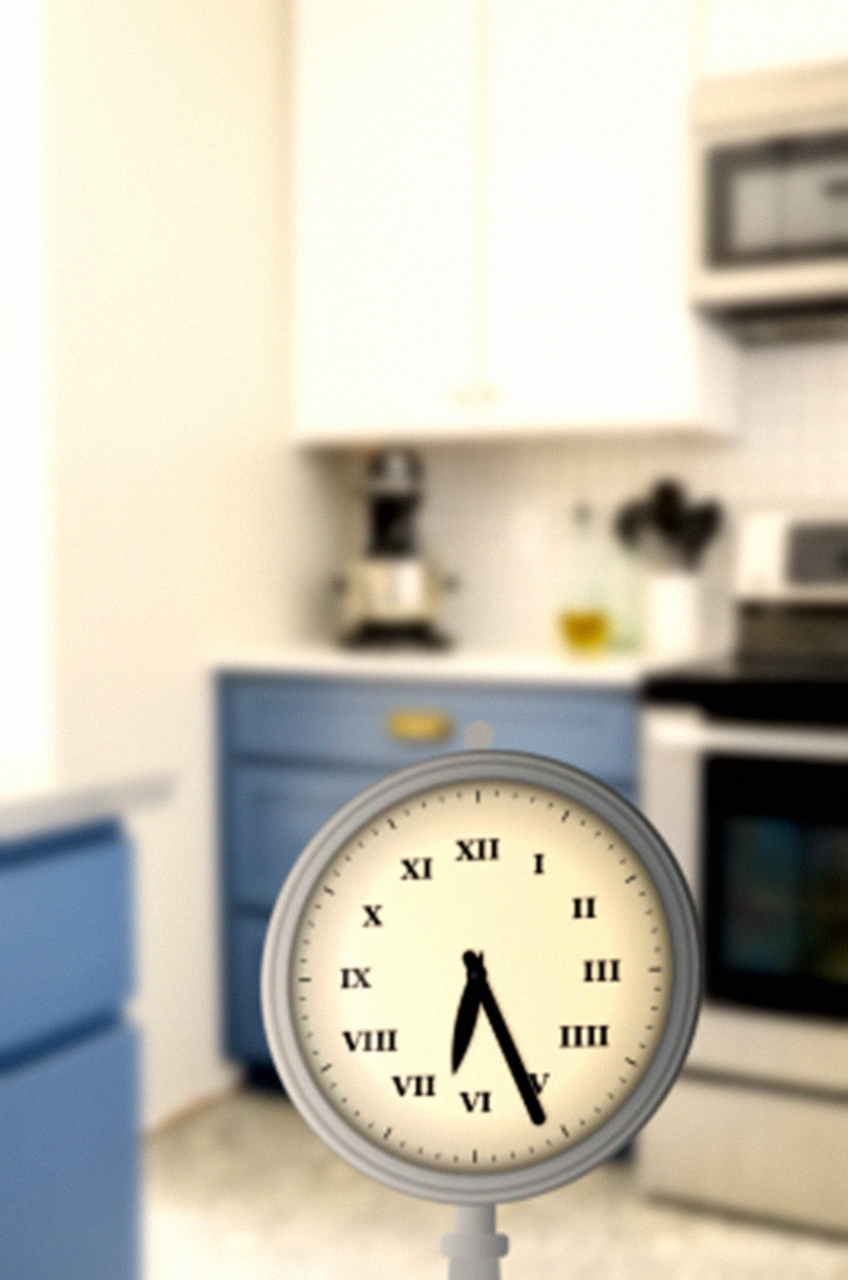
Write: h=6 m=26
